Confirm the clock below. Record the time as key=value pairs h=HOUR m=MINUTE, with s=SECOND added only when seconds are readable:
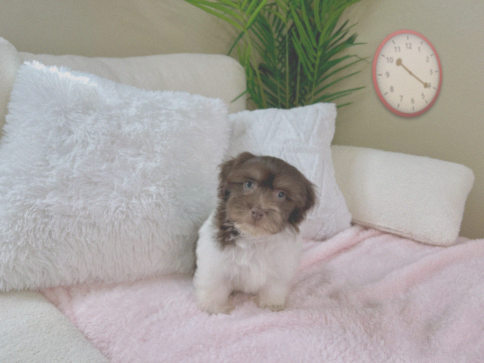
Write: h=10 m=21
